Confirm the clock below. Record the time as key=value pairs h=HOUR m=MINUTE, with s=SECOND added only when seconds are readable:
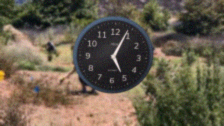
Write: h=5 m=4
